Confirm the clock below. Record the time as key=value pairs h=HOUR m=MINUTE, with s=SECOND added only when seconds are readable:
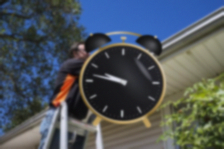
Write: h=9 m=47
